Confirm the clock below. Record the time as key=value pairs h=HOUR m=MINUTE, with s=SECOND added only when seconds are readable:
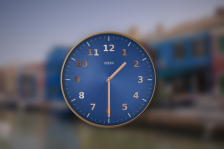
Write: h=1 m=30
